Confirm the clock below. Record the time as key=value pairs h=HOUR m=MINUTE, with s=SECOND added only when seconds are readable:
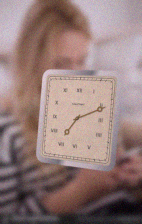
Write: h=7 m=11
